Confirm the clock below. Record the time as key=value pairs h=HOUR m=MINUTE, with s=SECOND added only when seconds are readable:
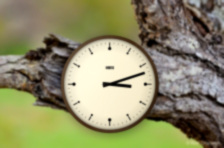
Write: h=3 m=12
